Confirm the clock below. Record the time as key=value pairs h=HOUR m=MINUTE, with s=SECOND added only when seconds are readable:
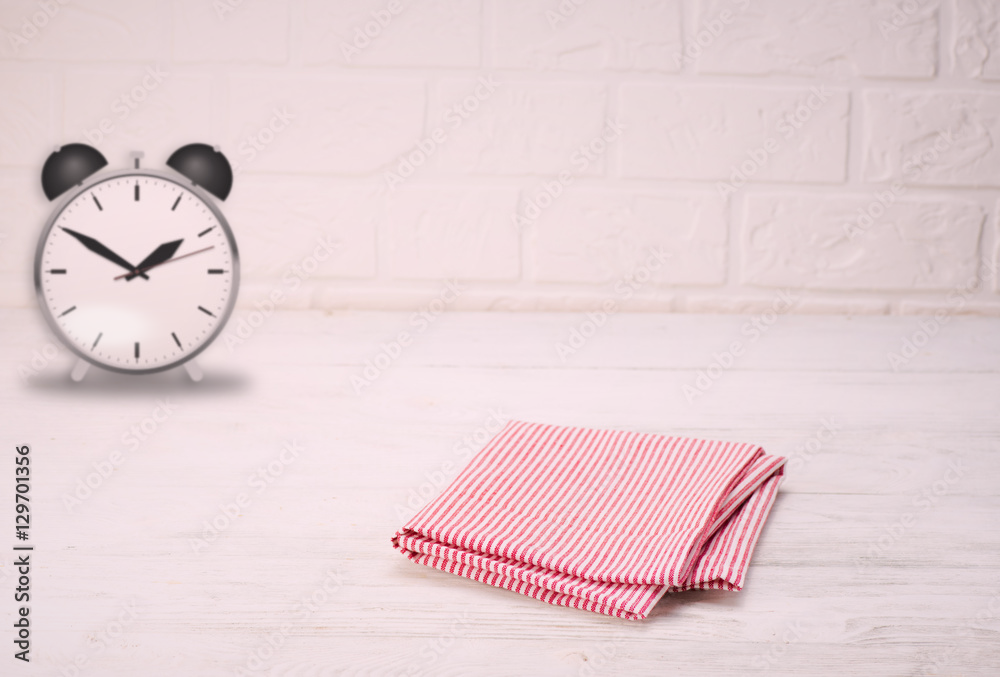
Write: h=1 m=50 s=12
